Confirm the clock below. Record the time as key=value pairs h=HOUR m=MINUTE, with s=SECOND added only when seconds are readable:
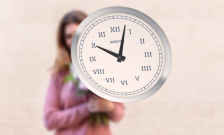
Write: h=10 m=3
